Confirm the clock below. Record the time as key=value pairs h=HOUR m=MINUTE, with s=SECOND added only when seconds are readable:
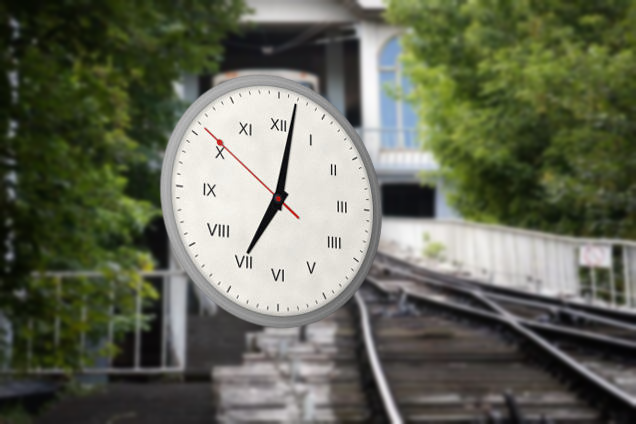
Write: h=7 m=1 s=51
